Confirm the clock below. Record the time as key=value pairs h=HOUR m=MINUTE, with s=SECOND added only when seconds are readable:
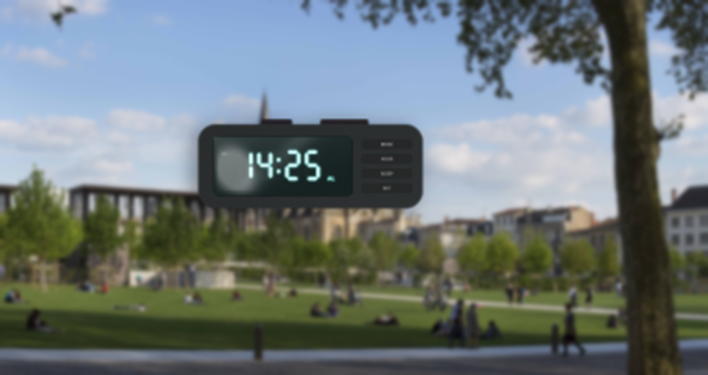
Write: h=14 m=25
